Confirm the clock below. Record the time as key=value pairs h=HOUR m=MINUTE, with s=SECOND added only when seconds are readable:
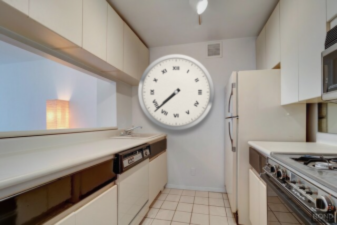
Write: h=7 m=38
